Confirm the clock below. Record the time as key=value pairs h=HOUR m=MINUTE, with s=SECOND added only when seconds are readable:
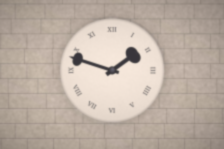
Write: h=1 m=48
